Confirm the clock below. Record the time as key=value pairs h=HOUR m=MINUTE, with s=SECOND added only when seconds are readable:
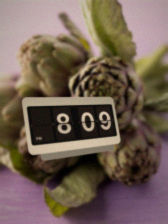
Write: h=8 m=9
